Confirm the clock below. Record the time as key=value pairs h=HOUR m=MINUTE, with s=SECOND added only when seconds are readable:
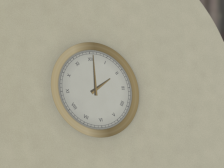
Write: h=2 m=1
